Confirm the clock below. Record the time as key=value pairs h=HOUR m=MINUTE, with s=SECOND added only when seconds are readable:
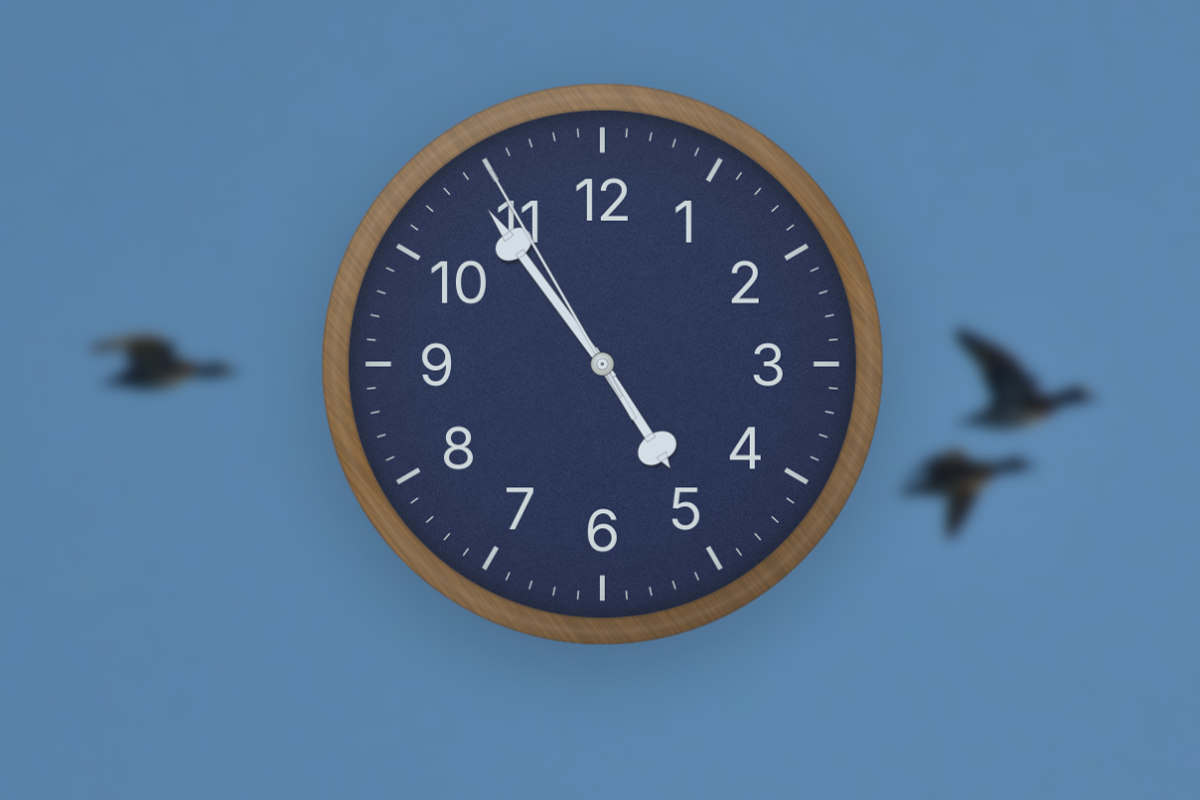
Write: h=4 m=53 s=55
